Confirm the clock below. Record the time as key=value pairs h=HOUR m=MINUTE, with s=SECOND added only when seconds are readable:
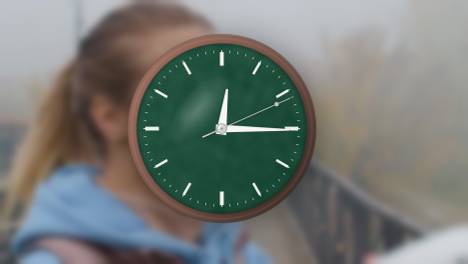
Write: h=12 m=15 s=11
